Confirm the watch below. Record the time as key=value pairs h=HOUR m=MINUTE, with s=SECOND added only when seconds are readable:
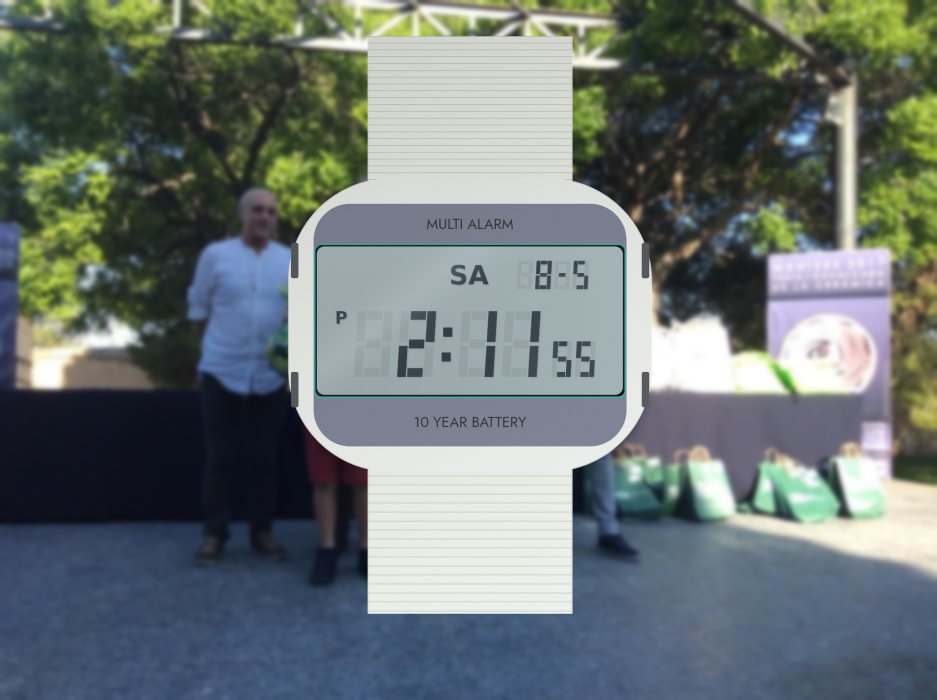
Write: h=2 m=11 s=55
